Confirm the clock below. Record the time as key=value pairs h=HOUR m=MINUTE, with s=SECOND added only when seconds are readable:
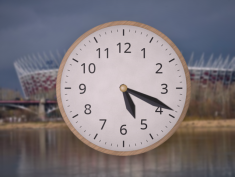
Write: h=5 m=19
